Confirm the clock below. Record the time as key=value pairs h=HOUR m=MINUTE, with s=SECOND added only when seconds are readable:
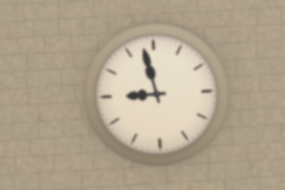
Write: h=8 m=58
